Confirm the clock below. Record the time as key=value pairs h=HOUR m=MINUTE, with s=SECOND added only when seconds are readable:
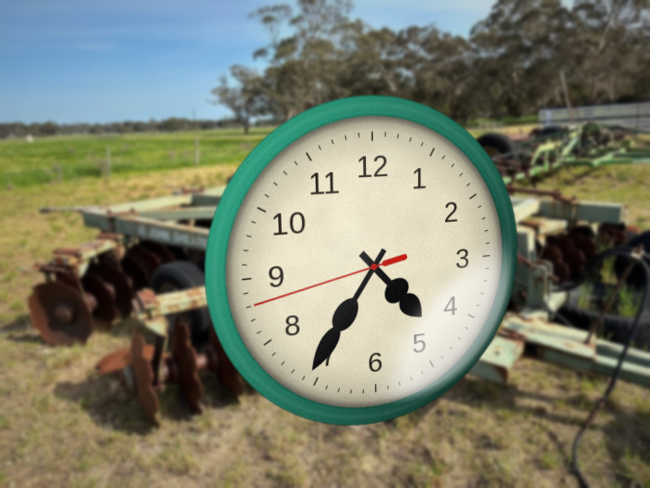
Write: h=4 m=35 s=43
